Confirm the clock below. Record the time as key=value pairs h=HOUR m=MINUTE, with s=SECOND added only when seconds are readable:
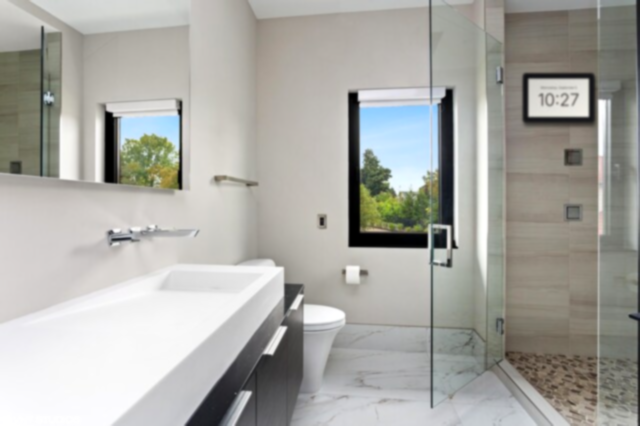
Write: h=10 m=27
